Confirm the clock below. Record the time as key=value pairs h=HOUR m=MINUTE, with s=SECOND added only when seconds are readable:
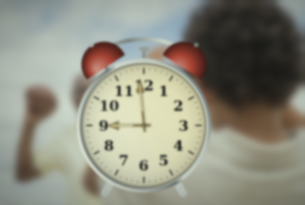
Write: h=8 m=59
